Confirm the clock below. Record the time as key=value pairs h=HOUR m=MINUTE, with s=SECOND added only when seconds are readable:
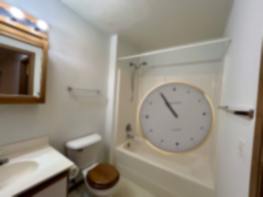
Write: h=10 m=55
